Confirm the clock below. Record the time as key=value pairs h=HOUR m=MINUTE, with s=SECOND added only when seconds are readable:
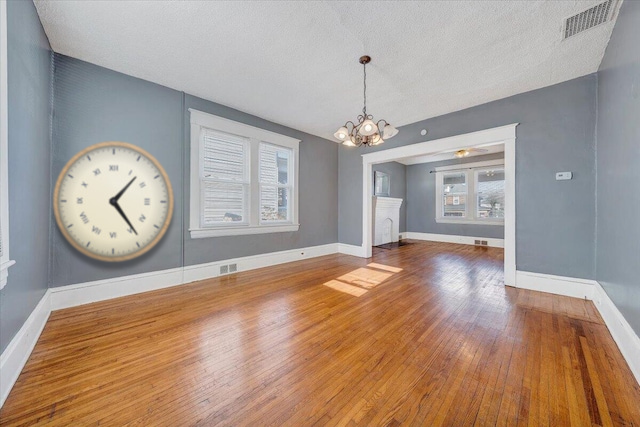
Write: h=1 m=24
